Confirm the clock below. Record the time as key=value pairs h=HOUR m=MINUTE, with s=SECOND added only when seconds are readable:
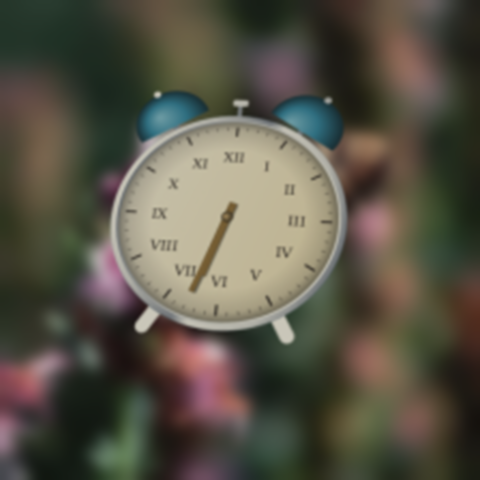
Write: h=6 m=33
